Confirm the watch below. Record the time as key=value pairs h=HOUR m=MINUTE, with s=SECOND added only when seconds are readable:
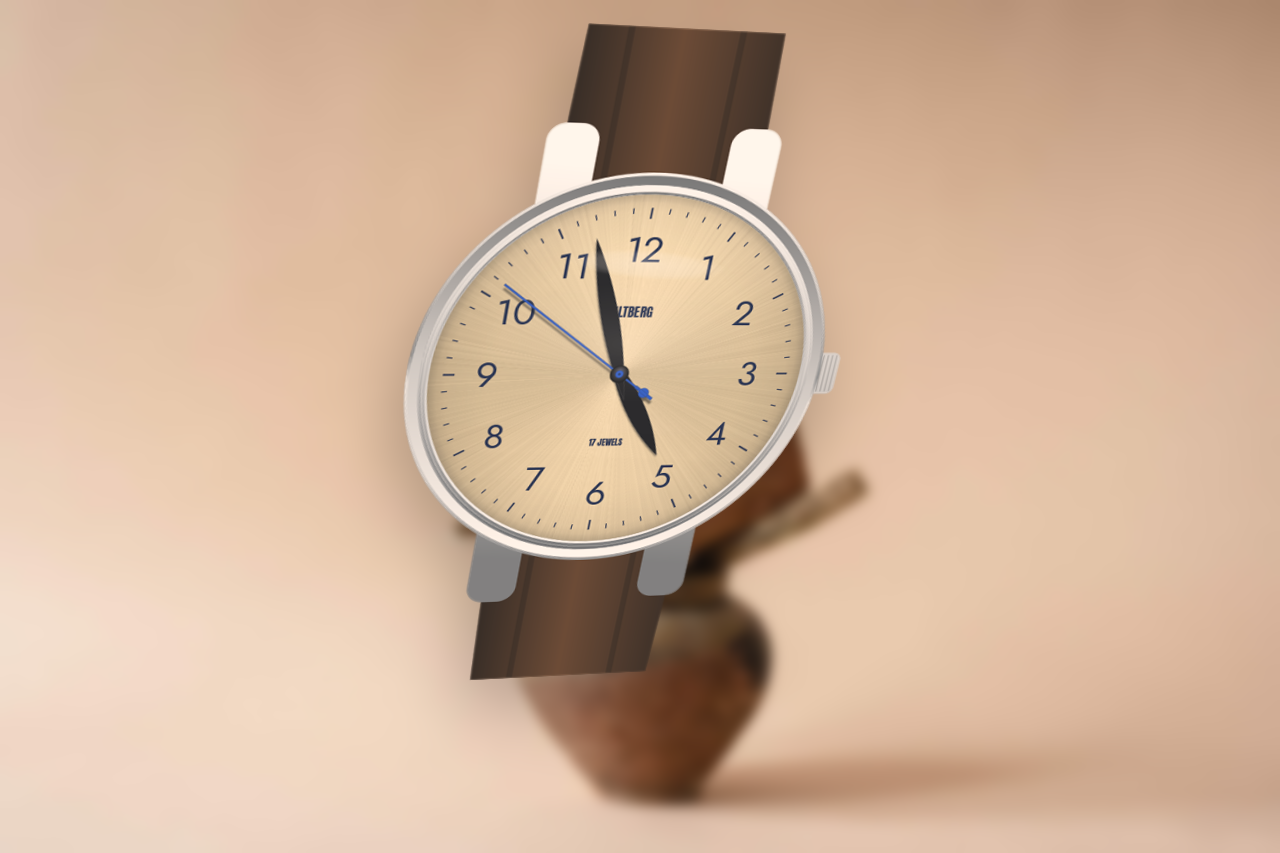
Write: h=4 m=56 s=51
